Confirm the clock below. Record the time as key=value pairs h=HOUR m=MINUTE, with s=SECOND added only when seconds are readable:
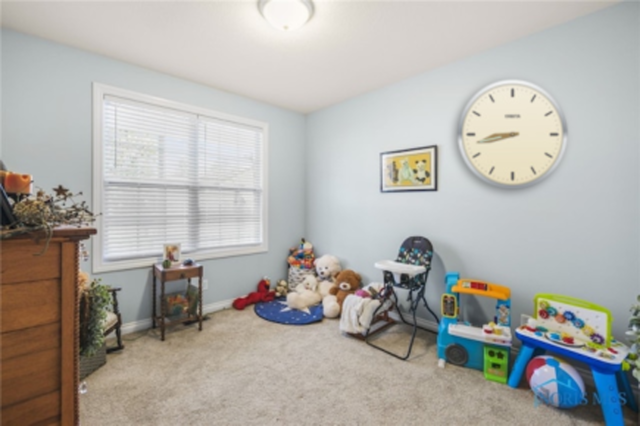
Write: h=8 m=43
